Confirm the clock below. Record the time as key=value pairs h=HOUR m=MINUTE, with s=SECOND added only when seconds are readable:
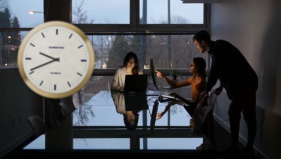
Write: h=9 m=41
